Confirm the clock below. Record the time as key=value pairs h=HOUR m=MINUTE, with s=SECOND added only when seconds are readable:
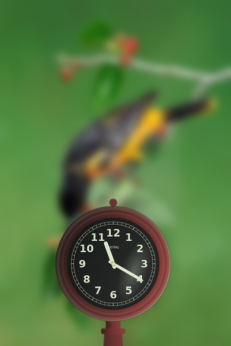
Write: h=11 m=20
